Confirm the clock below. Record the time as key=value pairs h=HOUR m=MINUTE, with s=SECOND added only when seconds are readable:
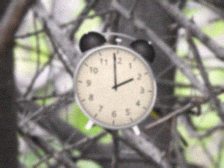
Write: h=1 m=59
